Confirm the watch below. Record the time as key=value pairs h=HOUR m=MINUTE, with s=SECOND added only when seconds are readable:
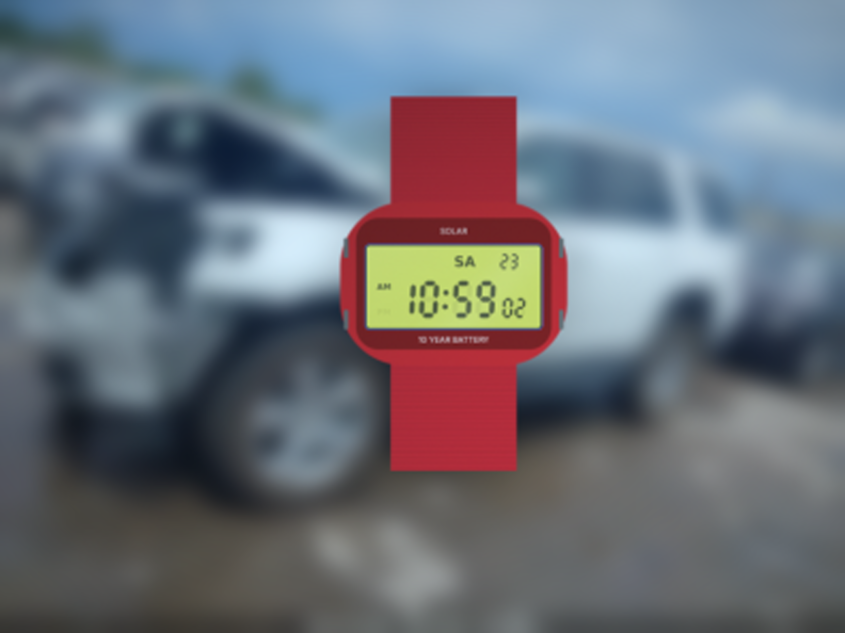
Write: h=10 m=59 s=2
